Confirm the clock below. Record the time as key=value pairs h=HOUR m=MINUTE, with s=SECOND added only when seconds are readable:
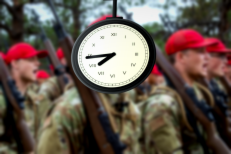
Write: h=7 m=44
